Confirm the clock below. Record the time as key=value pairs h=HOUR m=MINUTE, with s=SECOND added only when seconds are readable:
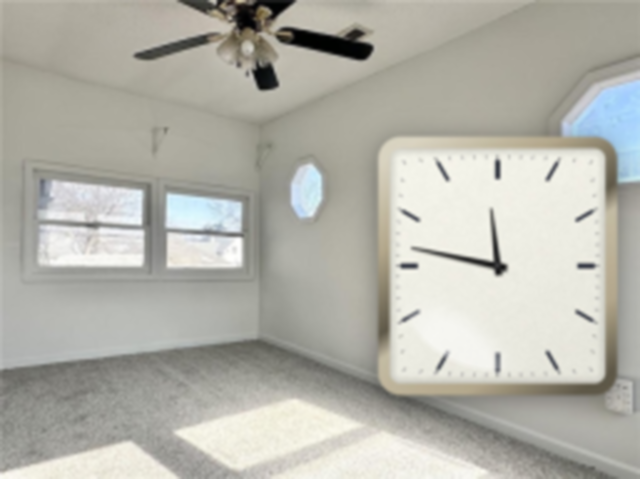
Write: h=11 m=47
